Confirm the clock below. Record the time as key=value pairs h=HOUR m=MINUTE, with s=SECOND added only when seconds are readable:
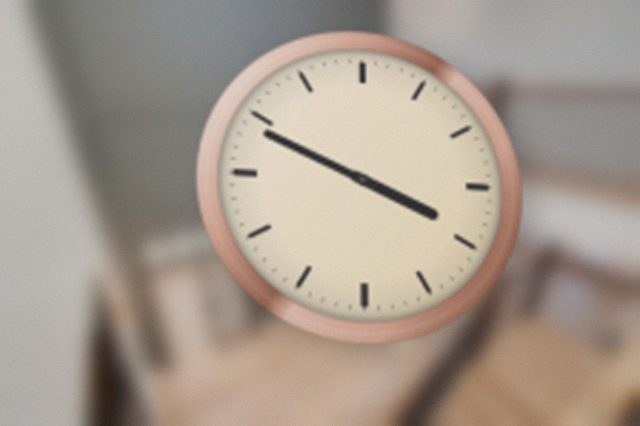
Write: h=3 m=49
